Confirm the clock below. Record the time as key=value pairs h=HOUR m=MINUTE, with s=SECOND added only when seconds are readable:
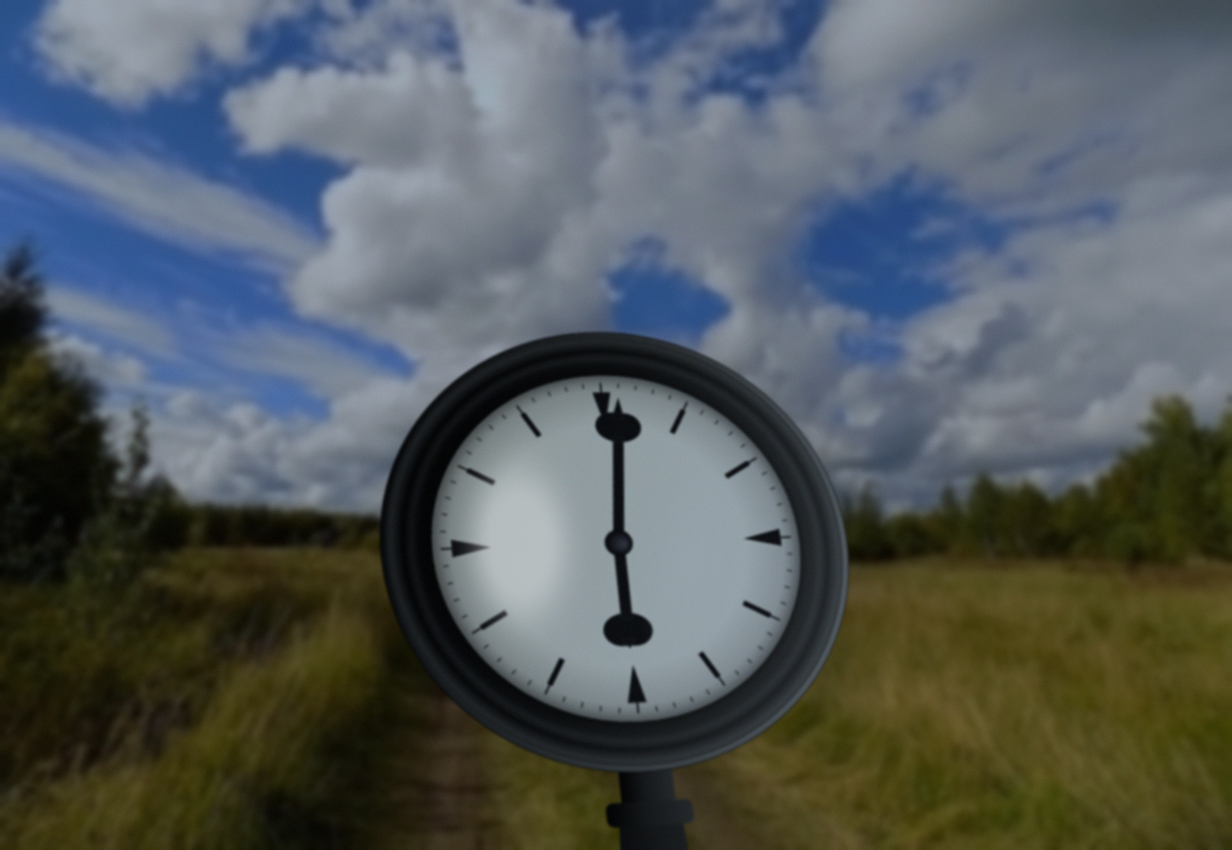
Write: h=6 m=1
